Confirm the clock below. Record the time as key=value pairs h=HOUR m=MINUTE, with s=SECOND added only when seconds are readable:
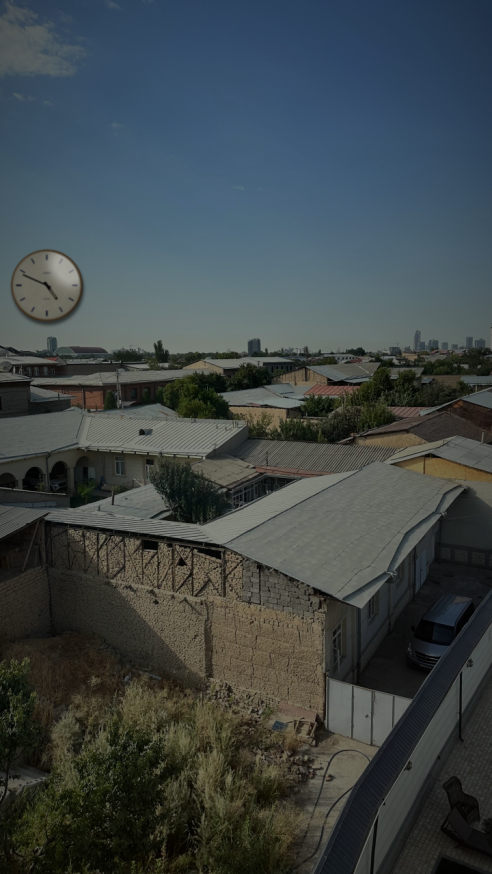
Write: h=4 m=49
